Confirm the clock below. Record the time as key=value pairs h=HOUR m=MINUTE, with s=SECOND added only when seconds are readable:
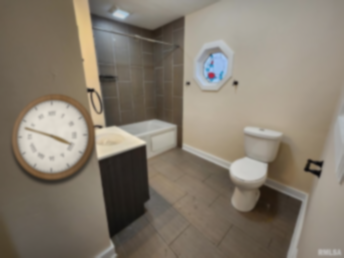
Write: h=3 m=48
